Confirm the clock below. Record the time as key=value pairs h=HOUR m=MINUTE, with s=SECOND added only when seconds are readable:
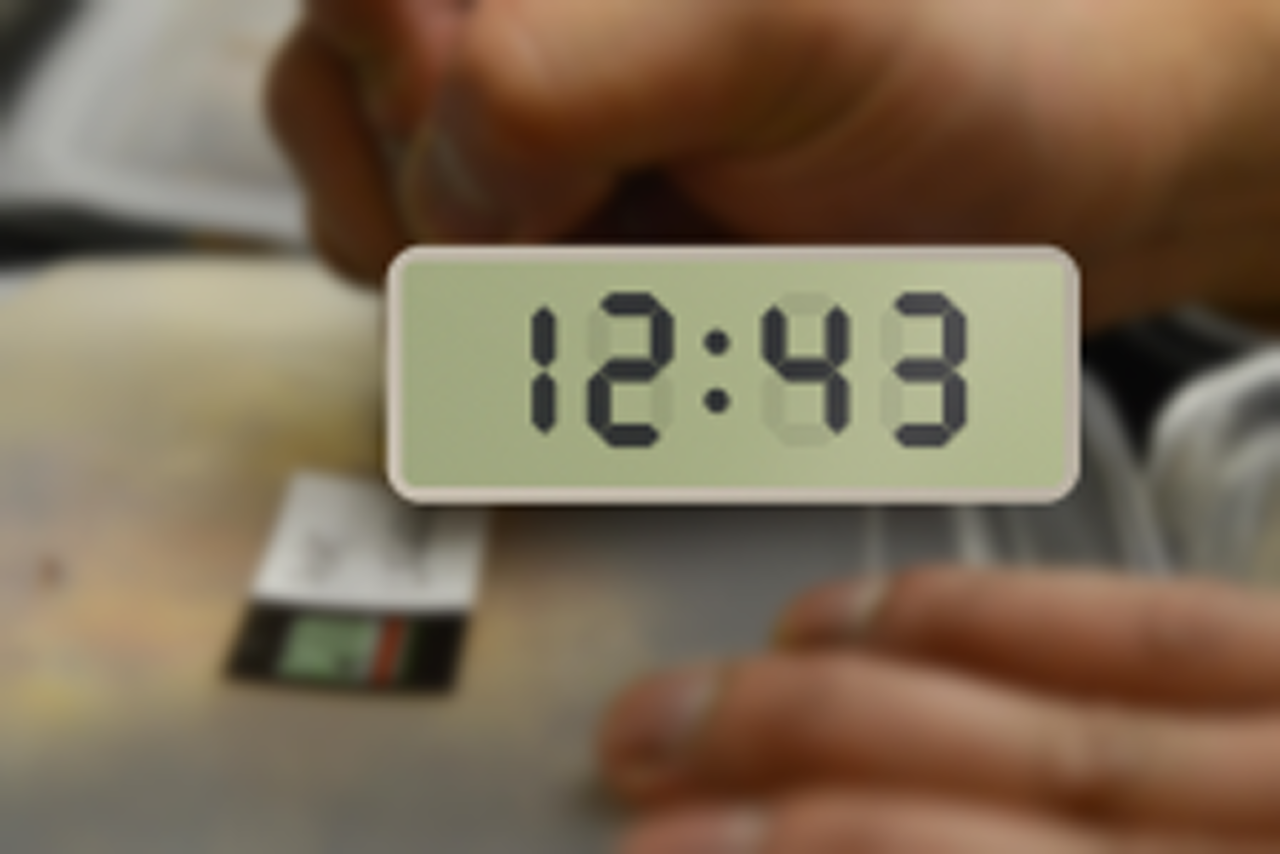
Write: h=12 m=43
